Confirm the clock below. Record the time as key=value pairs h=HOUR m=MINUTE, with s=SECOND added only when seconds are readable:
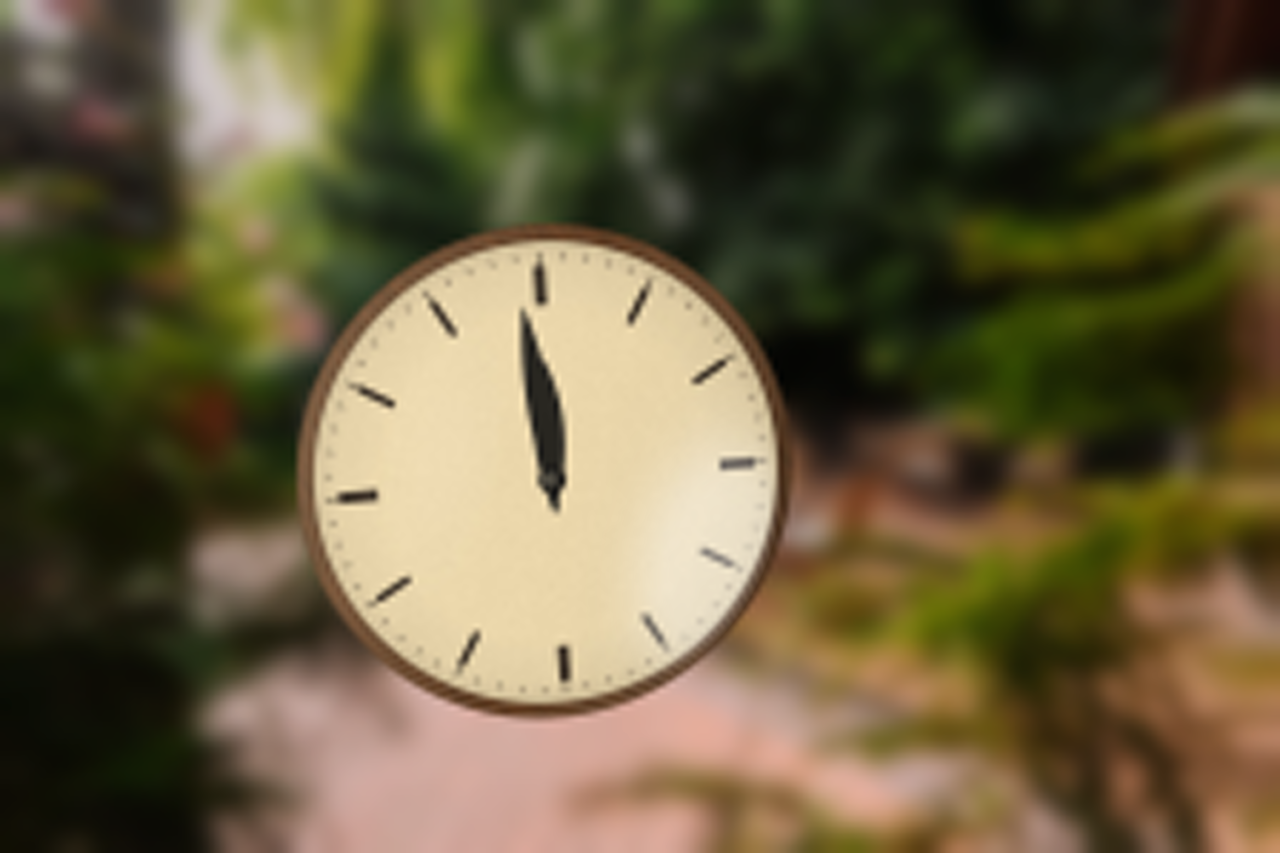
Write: h=11 m=59
